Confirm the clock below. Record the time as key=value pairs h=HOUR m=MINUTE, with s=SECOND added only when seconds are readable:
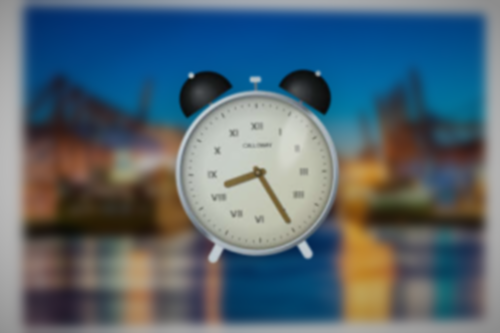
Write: h=8 m=25
